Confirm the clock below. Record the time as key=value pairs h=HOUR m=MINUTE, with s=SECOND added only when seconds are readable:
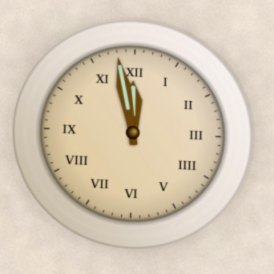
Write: h=11 m=58
